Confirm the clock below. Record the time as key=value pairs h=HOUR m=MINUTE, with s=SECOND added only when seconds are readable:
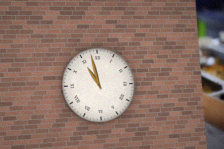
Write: h=10 m=58
